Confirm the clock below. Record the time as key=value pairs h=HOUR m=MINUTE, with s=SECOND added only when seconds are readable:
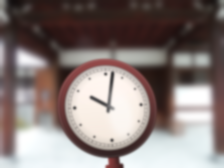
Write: h=10 m=2
